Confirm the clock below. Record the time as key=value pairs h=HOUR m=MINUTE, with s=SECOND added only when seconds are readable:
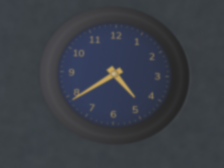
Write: h=4 m=39
